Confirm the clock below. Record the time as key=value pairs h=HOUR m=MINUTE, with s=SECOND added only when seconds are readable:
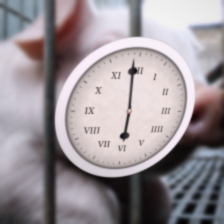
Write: h=5 m=59
